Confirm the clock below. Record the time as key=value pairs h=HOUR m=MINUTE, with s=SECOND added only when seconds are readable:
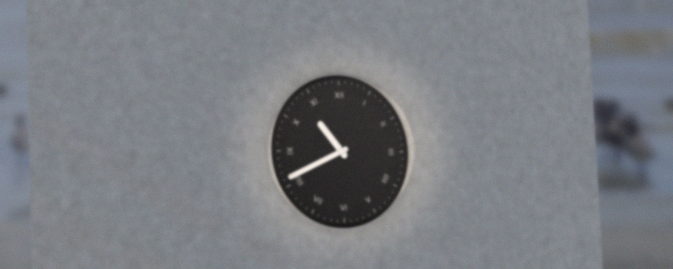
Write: h=10 m=41
